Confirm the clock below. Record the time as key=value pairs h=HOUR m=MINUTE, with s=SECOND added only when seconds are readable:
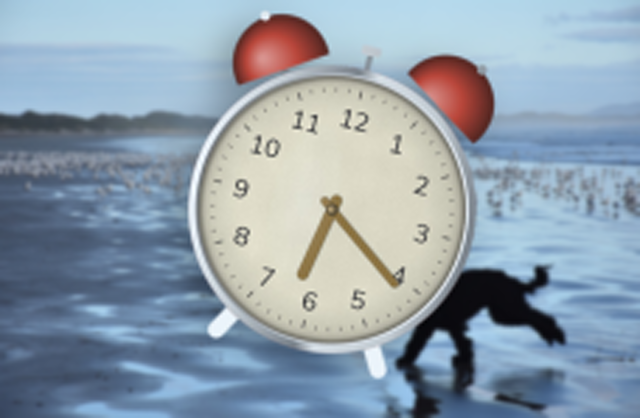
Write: h=6 m=21
